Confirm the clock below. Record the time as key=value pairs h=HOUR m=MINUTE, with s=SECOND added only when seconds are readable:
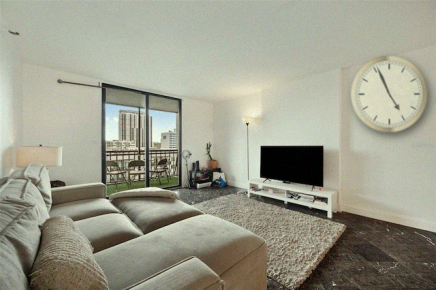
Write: h=4 m=56
